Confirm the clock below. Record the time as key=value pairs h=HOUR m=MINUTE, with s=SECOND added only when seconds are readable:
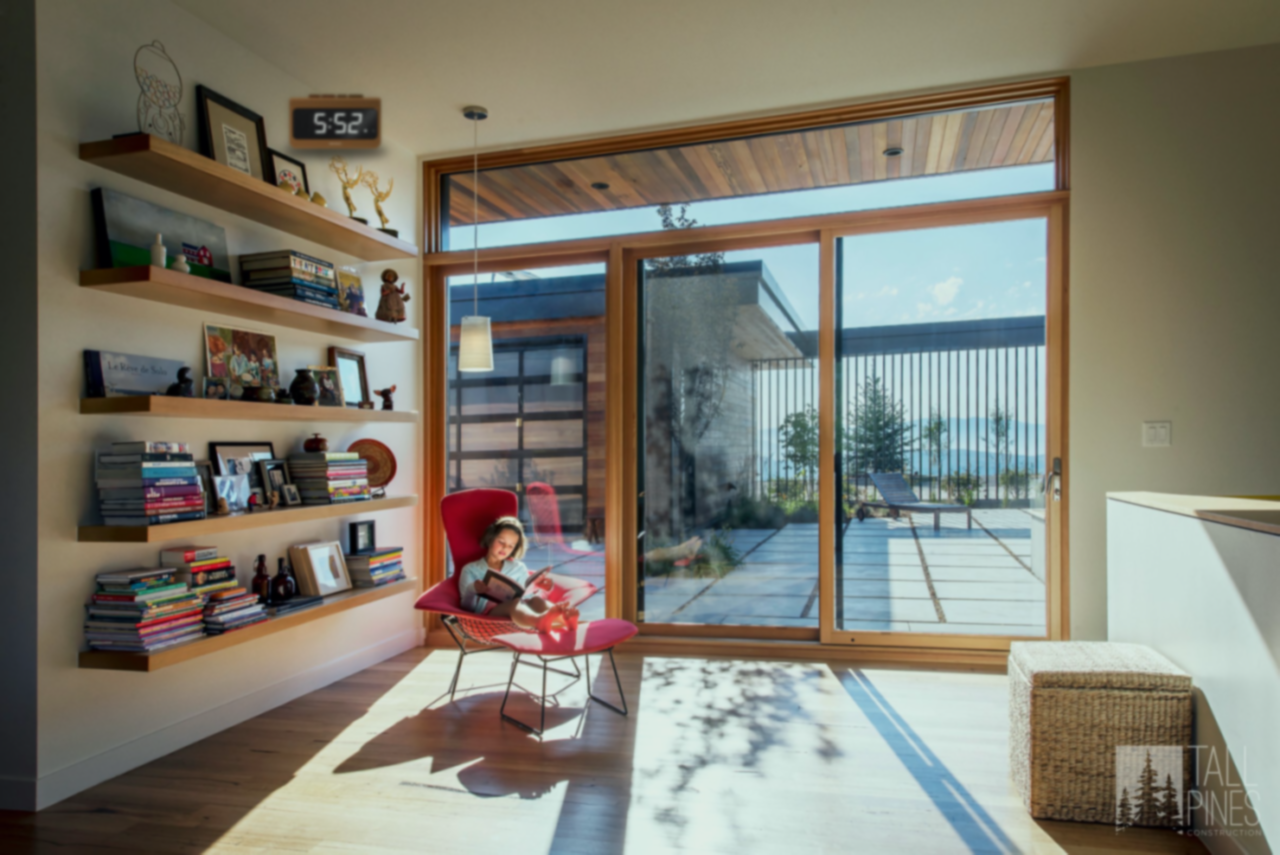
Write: h=5 m=52
